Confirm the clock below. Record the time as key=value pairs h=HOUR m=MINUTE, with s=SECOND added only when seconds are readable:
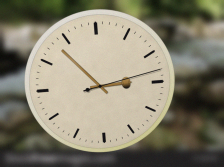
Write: h=2 m=53 s=13
